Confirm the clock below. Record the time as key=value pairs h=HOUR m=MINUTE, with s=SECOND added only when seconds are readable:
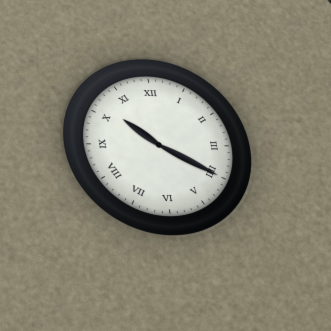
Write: h=10 m=20
